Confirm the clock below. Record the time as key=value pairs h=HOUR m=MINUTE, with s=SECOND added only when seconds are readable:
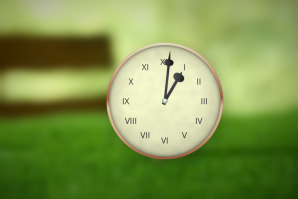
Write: h=1 m=1
